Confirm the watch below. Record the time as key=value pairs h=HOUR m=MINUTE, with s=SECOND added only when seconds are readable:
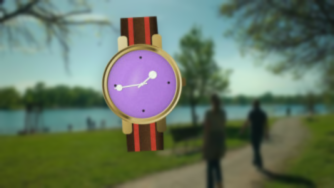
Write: h=1 m=44
